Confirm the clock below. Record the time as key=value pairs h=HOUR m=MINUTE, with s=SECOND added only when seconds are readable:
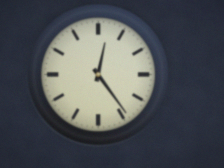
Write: h=12 m=24
